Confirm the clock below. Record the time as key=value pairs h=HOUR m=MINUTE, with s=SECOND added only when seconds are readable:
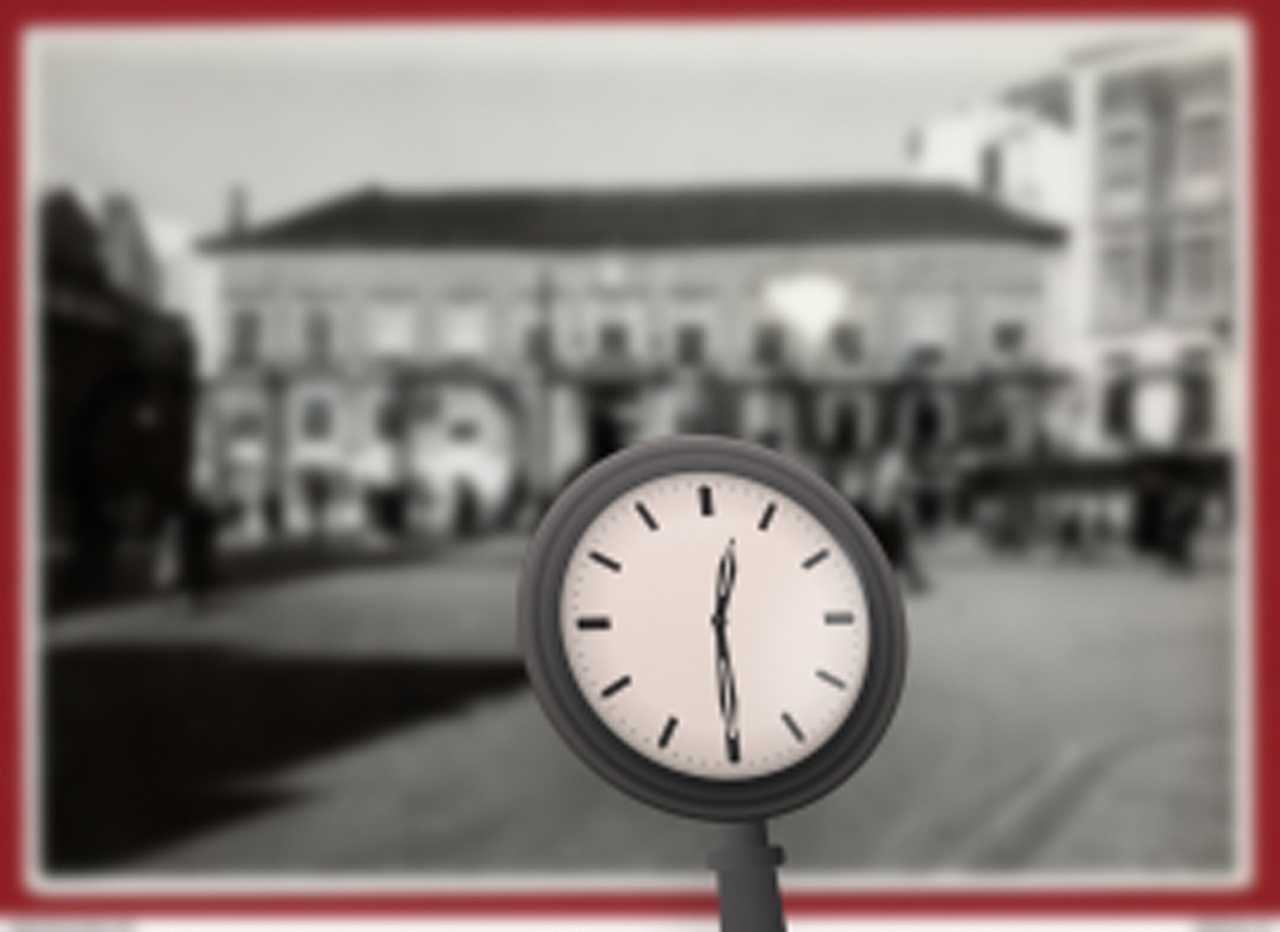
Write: h=12 m=30
